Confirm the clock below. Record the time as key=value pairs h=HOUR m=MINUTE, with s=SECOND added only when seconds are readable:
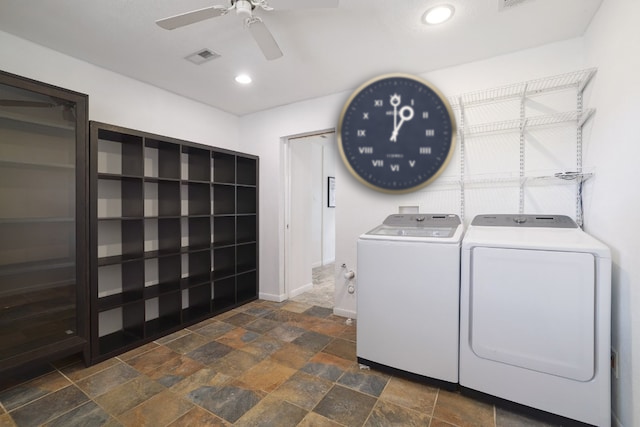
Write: h=1 m=0
